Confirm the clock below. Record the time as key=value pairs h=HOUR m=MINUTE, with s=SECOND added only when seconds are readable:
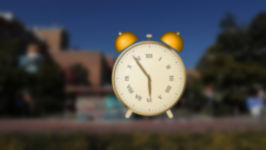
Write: h=5 m=54
